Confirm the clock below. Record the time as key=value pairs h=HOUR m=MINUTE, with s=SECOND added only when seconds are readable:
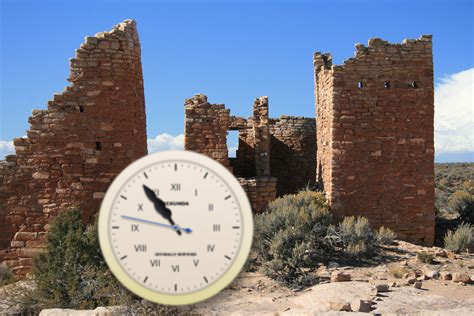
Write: h=10 m=53 s=47
